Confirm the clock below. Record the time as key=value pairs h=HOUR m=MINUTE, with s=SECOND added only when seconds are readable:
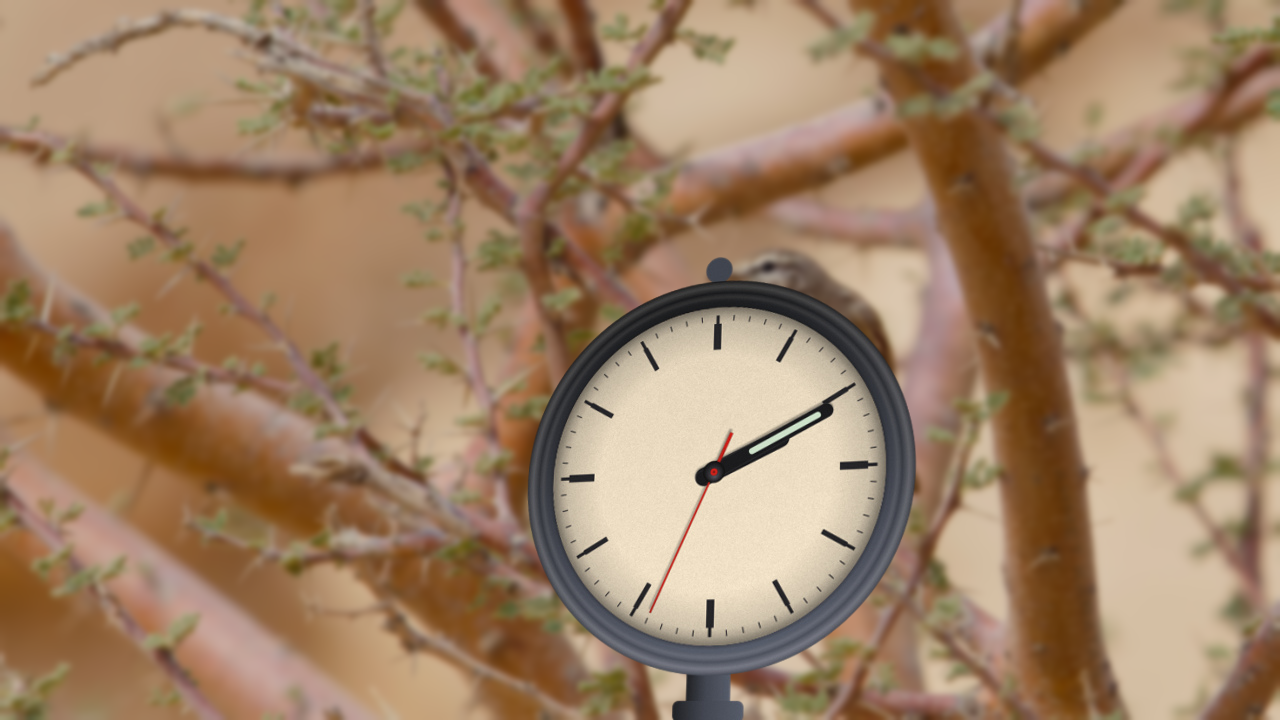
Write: h=2 m=10 s=34
